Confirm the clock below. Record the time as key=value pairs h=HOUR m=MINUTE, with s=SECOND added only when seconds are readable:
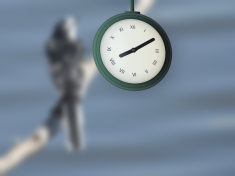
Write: h=8 m=10
